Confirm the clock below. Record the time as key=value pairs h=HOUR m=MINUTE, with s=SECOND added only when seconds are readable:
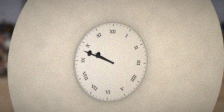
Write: h=9 m=48
